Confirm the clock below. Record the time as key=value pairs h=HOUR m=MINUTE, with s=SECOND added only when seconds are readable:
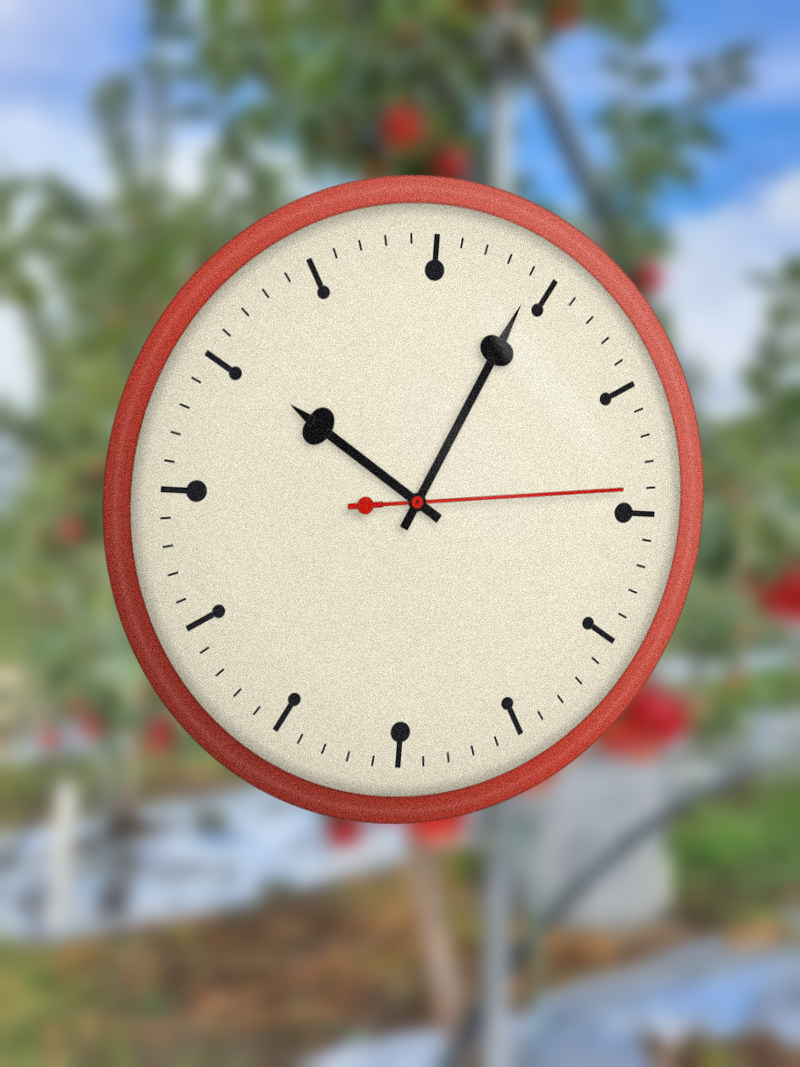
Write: h=10 m=4 s=14
